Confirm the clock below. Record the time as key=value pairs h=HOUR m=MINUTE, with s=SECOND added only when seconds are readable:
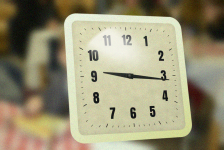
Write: h=9 m=16
